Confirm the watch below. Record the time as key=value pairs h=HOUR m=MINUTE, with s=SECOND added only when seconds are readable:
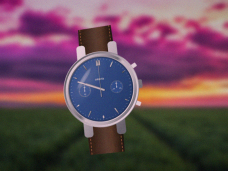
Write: h=9 m=49
